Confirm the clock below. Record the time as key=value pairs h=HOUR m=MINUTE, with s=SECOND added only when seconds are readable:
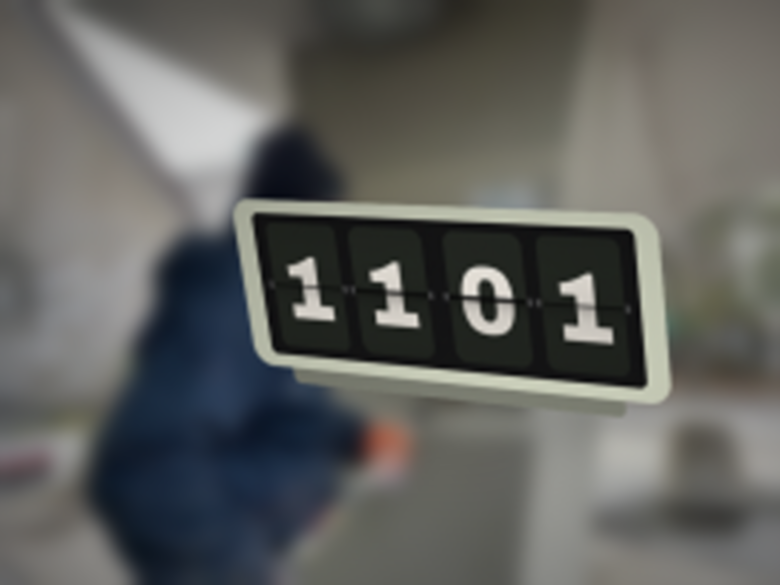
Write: h=11 m=1
